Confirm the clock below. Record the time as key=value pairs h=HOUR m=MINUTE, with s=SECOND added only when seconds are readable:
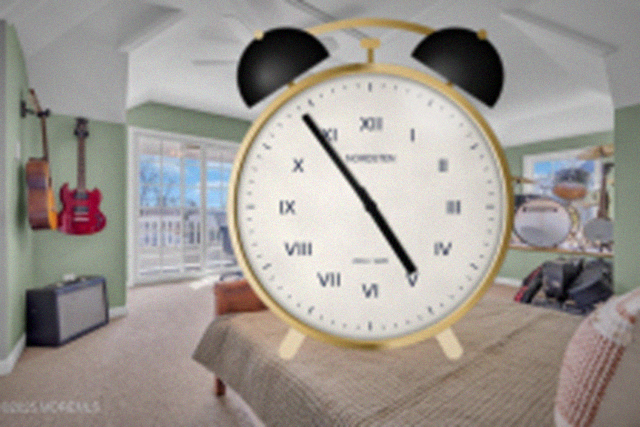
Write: h=4 m=54
